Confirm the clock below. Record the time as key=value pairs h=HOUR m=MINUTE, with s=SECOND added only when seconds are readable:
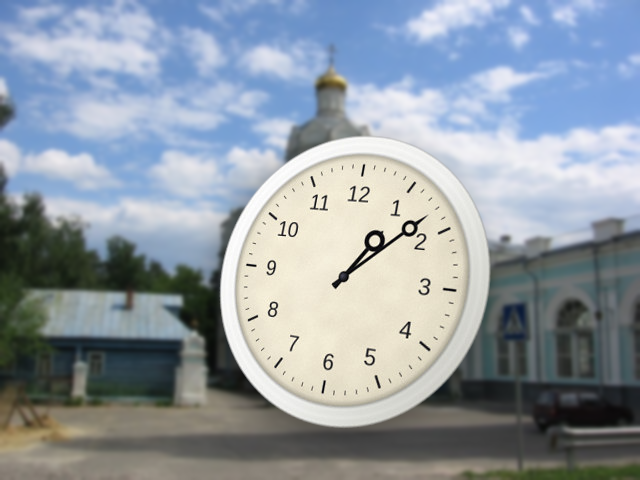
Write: h=1 m=8
